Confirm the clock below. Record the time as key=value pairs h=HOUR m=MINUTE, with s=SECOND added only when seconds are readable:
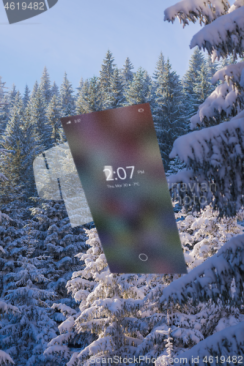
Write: h=2 m=7
